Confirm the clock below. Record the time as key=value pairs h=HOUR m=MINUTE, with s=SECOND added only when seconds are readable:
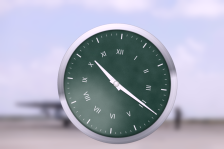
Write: h=10 m=20
